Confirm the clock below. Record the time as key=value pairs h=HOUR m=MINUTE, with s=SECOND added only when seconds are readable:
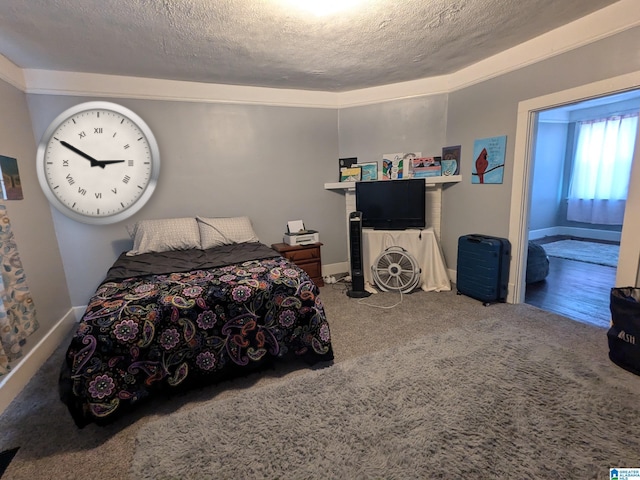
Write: h=2 m=50
